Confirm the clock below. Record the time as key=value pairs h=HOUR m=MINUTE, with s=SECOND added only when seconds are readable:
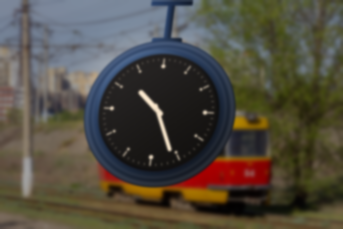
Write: h=10 m=26
